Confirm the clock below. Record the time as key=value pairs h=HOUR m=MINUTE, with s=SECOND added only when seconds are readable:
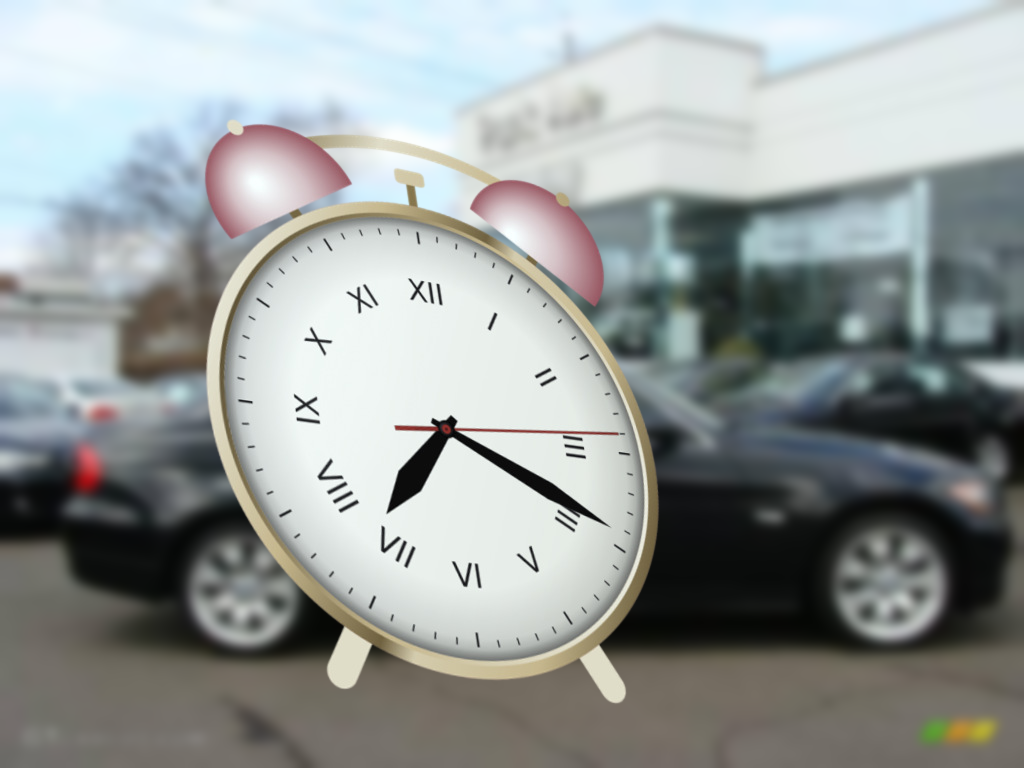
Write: h=7 m=19 s=14
